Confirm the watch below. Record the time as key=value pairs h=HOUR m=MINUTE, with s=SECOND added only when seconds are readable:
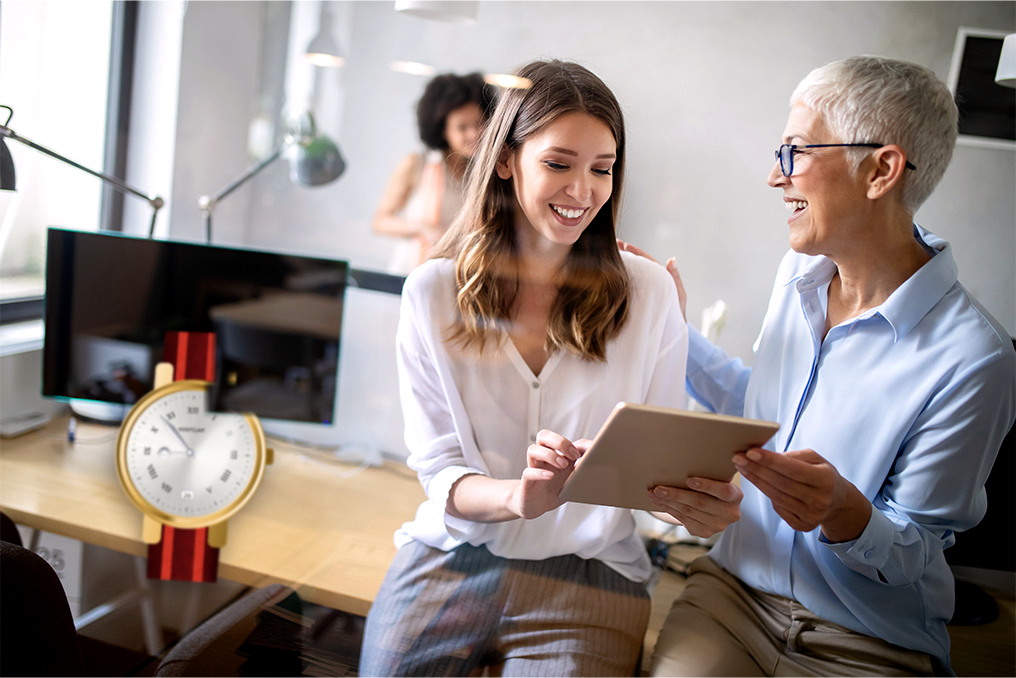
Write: h=8 m=53
